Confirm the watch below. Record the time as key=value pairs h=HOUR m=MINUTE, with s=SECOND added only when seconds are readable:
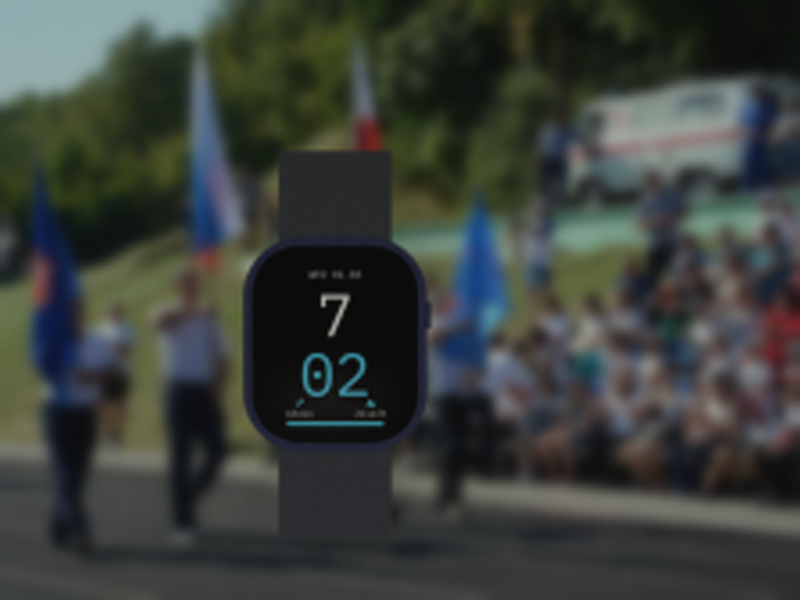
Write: h=7 m=2
